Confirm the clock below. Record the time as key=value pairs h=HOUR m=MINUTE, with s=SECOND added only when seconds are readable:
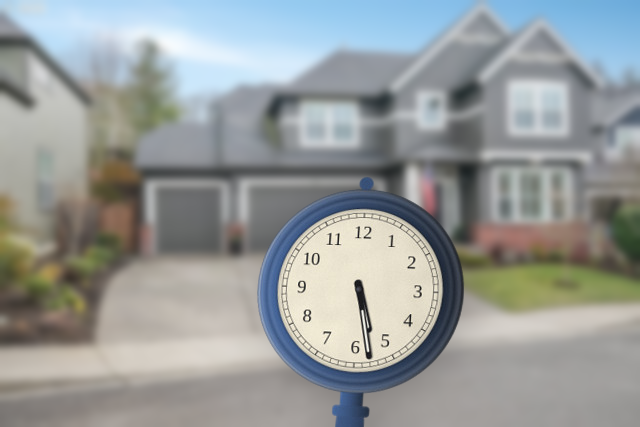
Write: h=5 m=28
